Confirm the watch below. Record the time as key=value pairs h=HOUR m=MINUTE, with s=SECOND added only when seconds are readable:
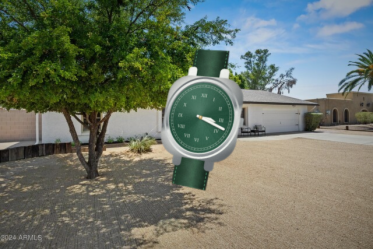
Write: h=3 m=18
